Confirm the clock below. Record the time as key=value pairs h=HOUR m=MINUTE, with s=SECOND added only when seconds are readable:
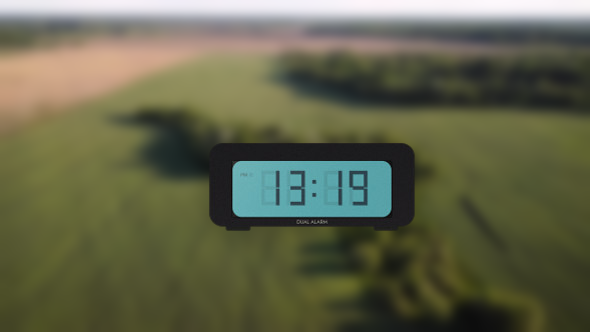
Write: h=13 m=19
